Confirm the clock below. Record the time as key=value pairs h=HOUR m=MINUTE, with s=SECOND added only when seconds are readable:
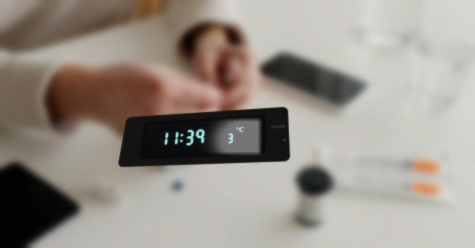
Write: h=11 m=39
